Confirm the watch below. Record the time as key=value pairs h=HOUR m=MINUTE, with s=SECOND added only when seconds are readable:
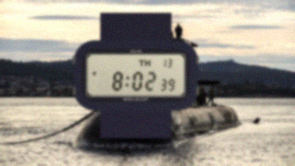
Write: h=8 m=2 s=39
